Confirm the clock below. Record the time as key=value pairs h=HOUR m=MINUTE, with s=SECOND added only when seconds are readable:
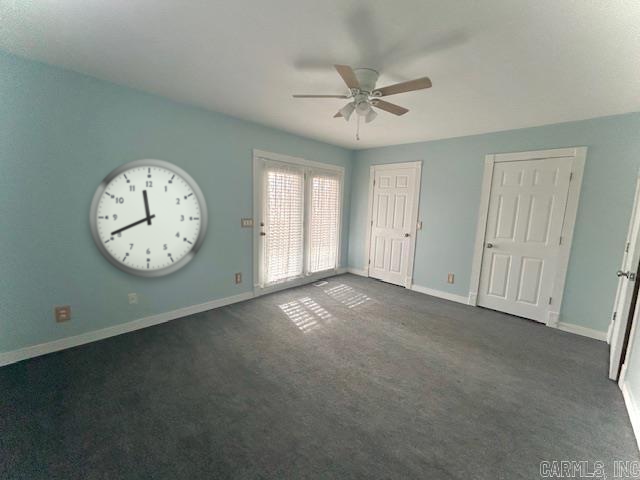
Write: h=11 m=41
